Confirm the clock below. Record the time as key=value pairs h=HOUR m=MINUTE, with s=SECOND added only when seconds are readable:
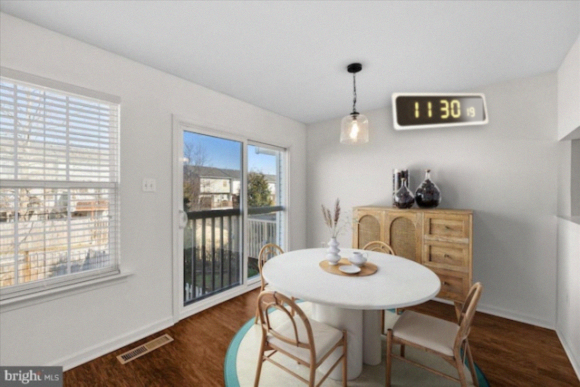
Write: h=11 m=30
